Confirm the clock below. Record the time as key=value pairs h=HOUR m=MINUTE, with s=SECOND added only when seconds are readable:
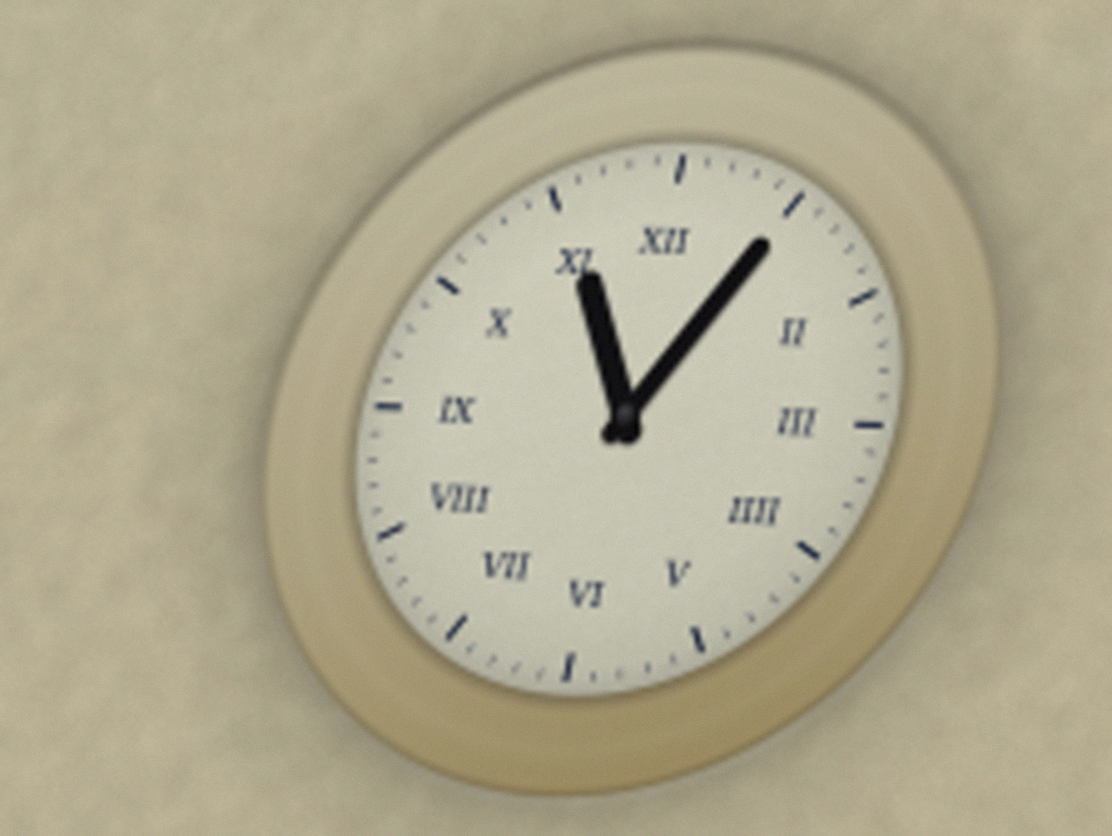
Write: h=11 m=5
